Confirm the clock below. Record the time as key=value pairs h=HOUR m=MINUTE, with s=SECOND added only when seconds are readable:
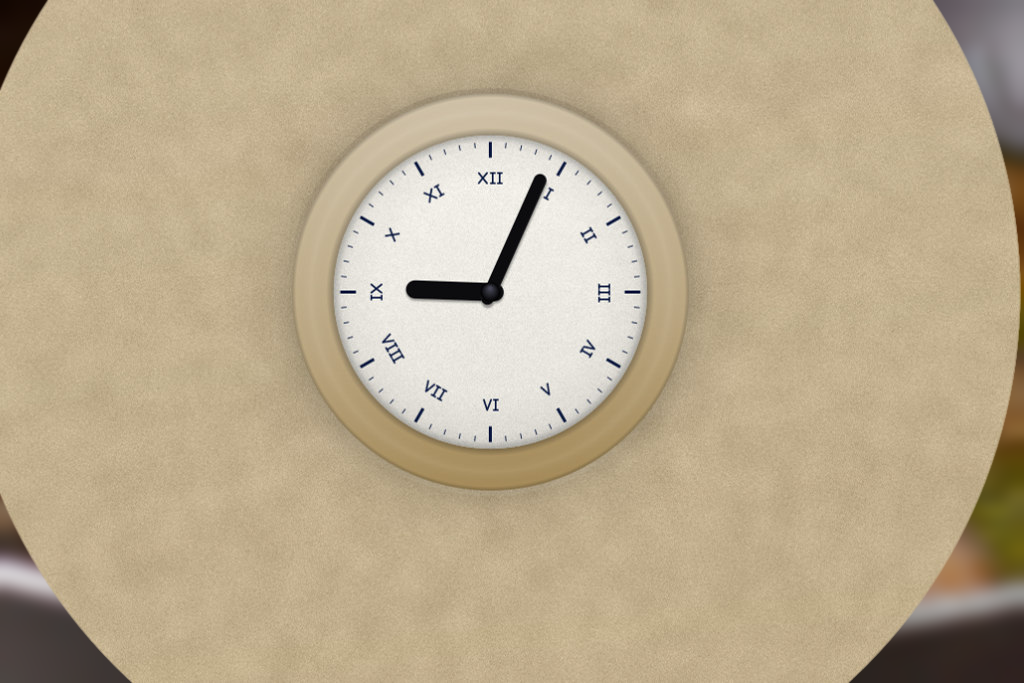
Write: h=9 m=4
